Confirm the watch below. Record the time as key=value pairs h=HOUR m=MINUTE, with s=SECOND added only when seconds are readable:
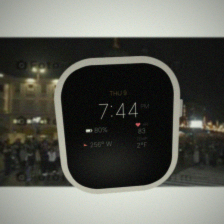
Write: h=7 m=44
